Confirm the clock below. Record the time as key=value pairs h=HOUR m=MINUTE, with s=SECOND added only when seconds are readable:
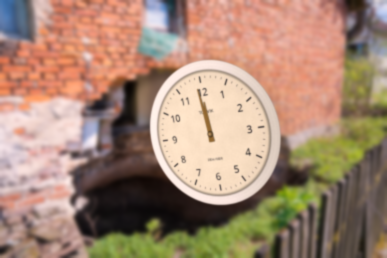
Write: h=11 m=59
